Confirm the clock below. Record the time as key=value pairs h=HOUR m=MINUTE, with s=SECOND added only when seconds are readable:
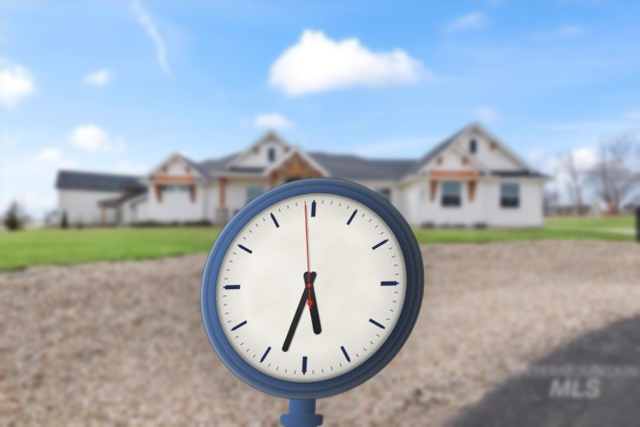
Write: h=5 m=32 s=59
